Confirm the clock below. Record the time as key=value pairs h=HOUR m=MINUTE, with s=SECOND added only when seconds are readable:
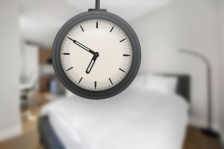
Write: h=6 m=50
